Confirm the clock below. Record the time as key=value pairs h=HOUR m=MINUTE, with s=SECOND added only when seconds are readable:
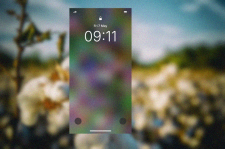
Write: h=9 m=11
